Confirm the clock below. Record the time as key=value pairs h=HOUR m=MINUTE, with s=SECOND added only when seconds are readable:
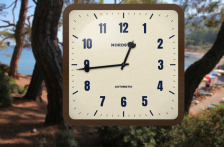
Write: h=12 m=44
